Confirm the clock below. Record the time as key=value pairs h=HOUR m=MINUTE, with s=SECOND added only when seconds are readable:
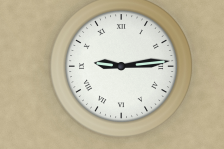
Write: h=9 m=14
